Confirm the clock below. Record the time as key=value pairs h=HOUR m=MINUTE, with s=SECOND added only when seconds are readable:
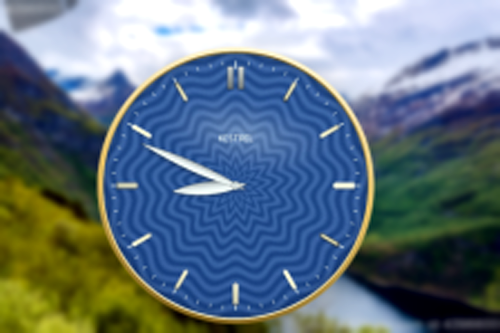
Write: h=8 m=49
